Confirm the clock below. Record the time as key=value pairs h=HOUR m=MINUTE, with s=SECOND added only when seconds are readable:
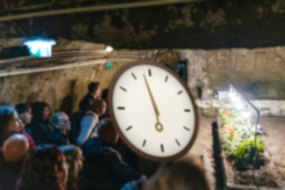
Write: h=5 m=58
